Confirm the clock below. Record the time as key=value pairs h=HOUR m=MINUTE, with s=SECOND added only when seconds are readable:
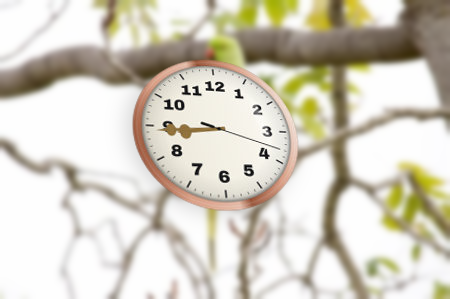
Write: h=8 m=44 s=18
